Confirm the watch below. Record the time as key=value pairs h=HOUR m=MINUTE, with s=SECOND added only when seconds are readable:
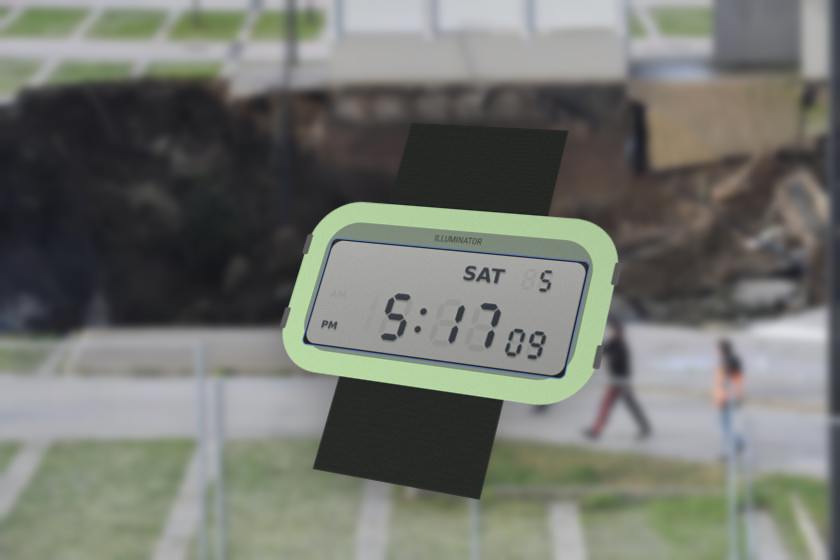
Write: h=5 m=17 s=9
